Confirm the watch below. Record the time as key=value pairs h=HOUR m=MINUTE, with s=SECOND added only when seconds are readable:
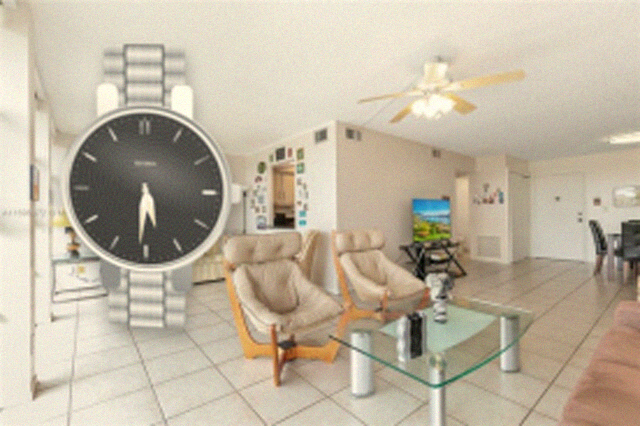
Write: h=5 m=31
